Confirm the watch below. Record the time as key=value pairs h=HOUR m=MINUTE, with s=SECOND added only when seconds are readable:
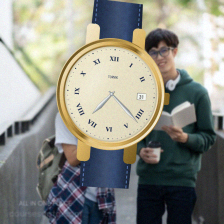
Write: h=7 m=22
